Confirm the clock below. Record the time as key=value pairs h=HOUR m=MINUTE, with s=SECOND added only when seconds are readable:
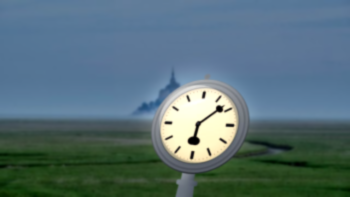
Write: h=6 m=8
